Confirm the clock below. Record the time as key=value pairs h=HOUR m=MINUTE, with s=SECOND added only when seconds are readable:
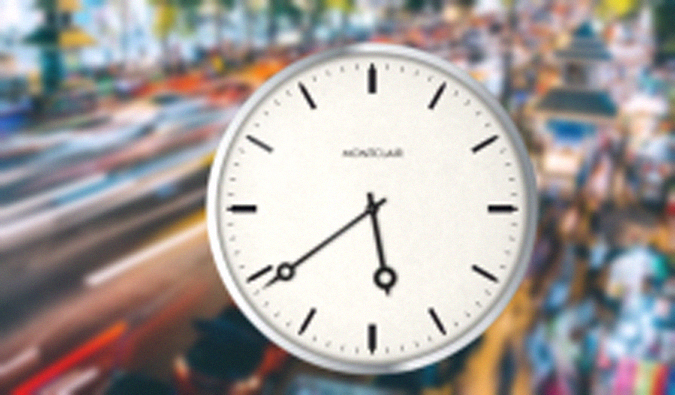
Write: h=5 m=39
